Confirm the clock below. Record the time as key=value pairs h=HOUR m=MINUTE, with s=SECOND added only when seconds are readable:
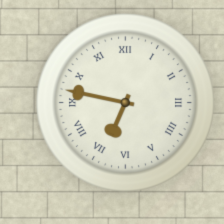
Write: h=6 m=47
